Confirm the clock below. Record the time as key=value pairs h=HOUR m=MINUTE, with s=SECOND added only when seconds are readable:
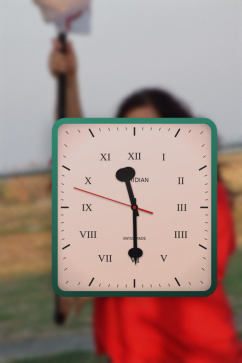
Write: h=11 m=29 s=48
